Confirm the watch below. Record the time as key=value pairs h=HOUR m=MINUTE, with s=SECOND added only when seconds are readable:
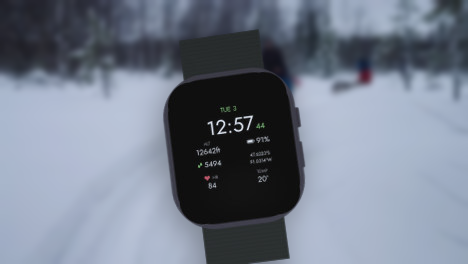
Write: h=12 m=57 s=44
